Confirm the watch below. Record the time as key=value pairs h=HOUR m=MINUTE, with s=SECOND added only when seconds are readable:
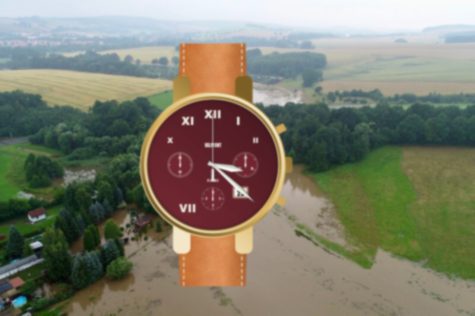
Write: h=3 m=22
